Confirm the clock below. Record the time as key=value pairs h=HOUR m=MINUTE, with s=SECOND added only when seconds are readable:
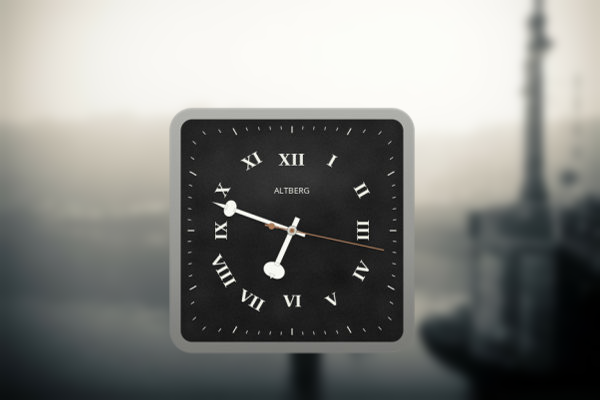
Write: h=6 m=48 s=17
